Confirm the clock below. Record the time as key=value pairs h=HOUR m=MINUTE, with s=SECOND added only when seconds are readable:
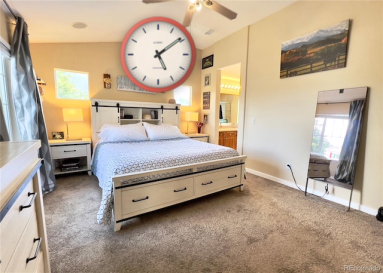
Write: h=5 m=9
